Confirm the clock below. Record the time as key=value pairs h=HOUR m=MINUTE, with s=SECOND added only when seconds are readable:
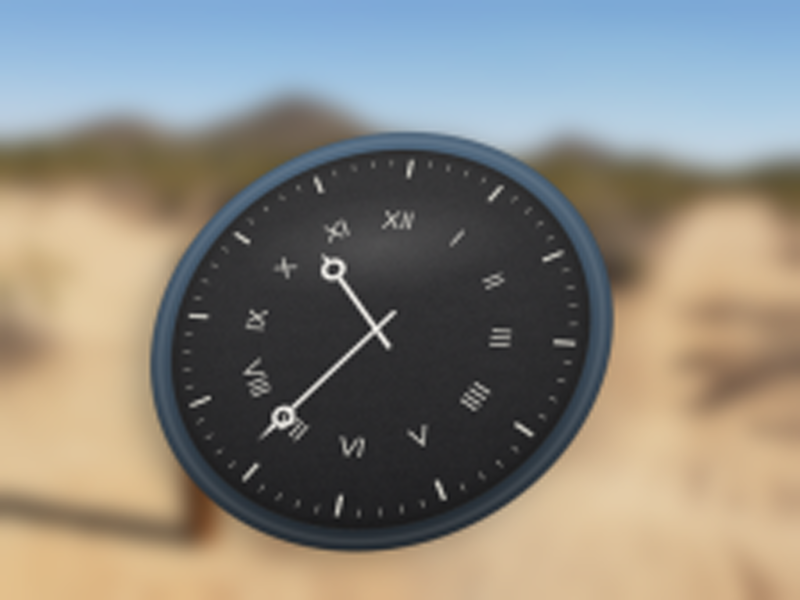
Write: h=10 m=36
